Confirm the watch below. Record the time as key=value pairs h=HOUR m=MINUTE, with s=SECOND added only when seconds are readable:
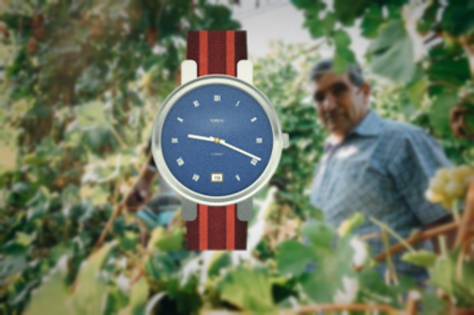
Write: h=9 m=19
